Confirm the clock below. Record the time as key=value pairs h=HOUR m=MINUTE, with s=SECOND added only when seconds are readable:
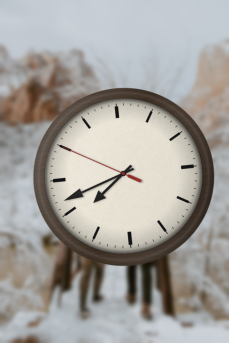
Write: h=7 m=41 s=50
